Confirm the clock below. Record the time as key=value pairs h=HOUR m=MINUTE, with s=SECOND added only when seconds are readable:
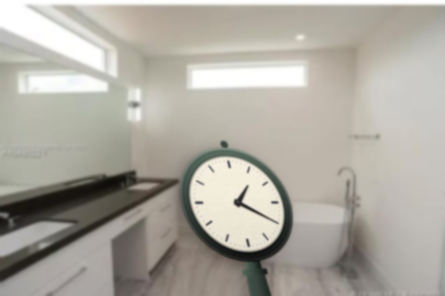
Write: h=1 m=20
